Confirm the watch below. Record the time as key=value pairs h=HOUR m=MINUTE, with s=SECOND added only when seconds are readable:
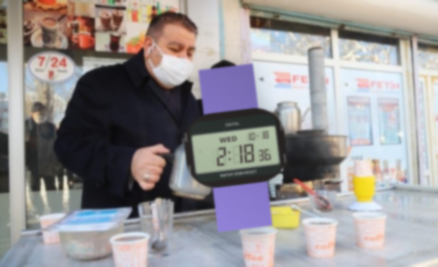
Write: h=2 m=18 s=36
